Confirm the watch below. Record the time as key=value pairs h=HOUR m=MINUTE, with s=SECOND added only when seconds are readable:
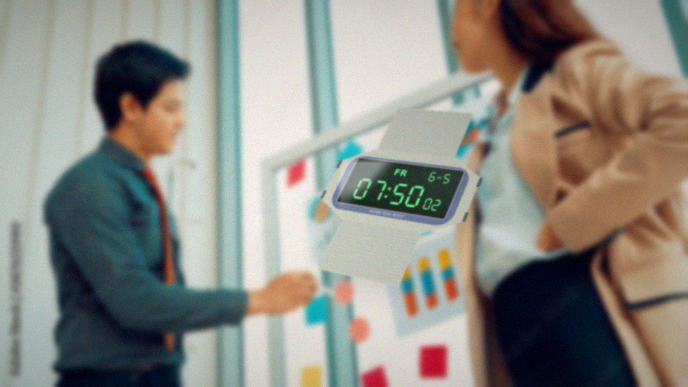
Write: h=7 m=50 s=2
